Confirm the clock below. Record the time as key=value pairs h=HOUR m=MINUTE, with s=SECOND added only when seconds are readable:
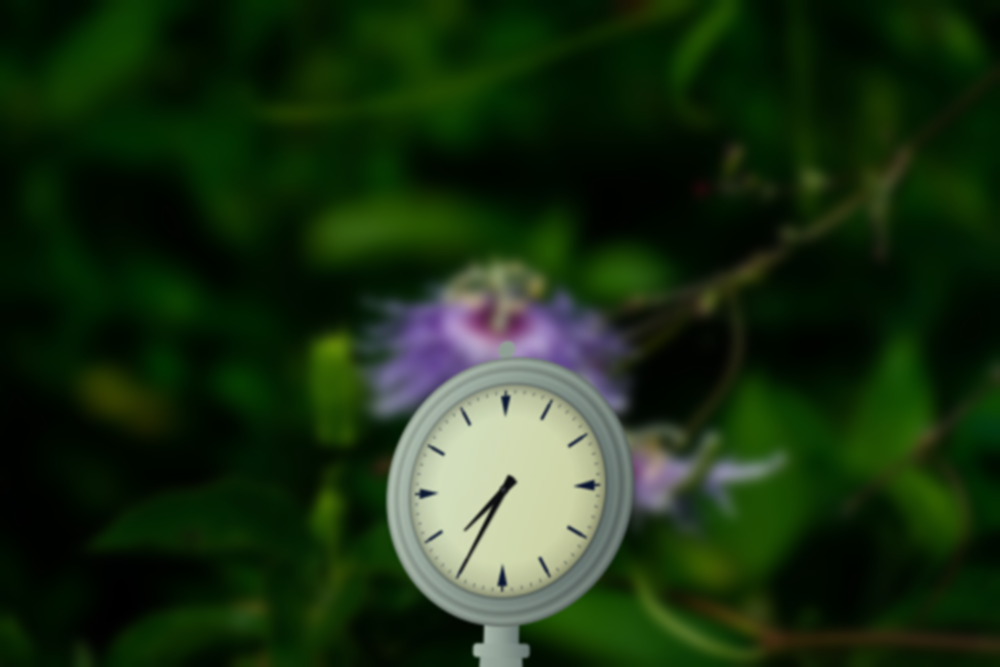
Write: h=7 m=35
